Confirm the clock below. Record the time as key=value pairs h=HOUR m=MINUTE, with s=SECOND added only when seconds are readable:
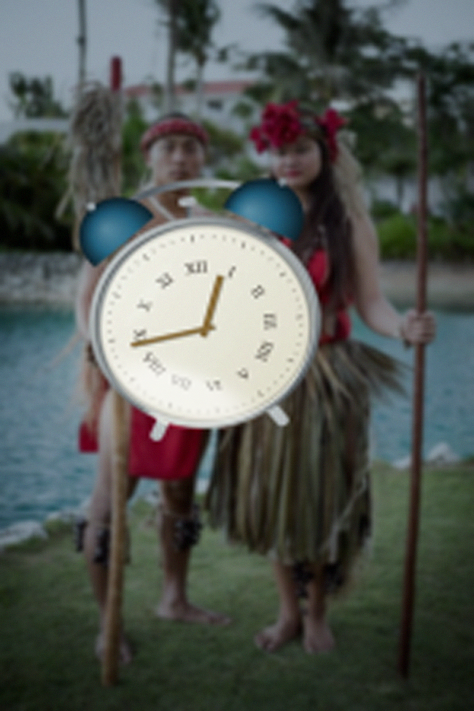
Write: h=12 m=44
